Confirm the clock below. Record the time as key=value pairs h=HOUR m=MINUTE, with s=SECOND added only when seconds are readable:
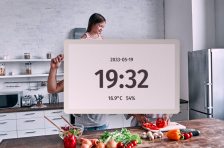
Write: h=19 m=32
